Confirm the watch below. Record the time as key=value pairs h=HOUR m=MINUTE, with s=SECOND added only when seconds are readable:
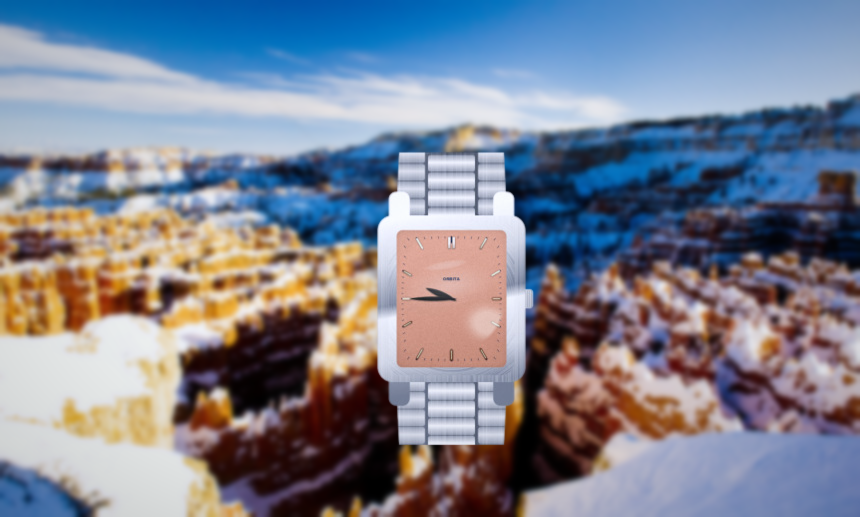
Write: h=9 m=45
